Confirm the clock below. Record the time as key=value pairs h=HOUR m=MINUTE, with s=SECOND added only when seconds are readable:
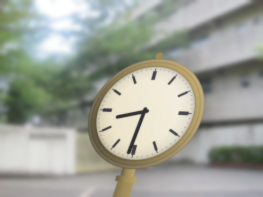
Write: h=8 m=31
